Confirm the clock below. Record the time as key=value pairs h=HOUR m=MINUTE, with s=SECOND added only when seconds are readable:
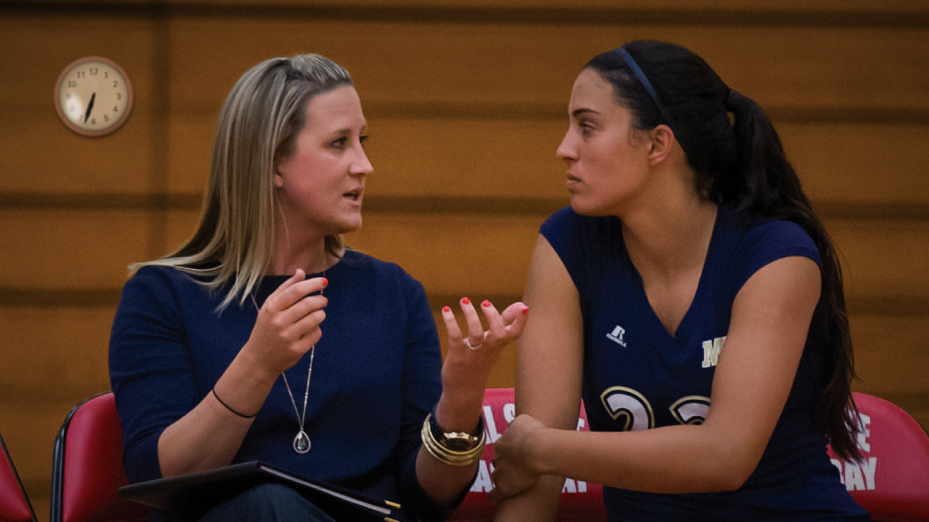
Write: h=6 m=33
